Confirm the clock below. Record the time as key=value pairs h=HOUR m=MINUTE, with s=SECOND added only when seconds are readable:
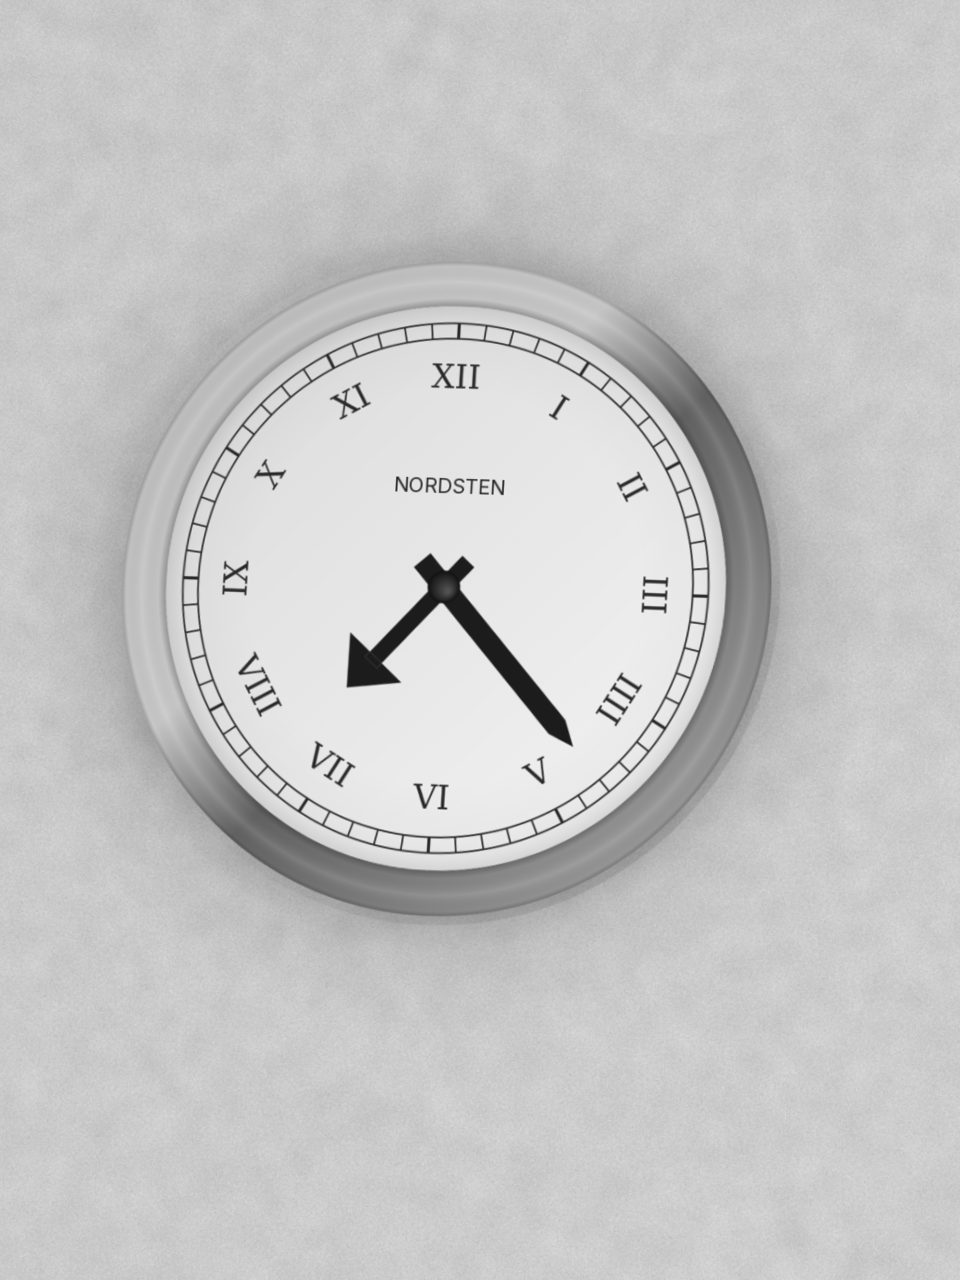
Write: h=7 m=23
